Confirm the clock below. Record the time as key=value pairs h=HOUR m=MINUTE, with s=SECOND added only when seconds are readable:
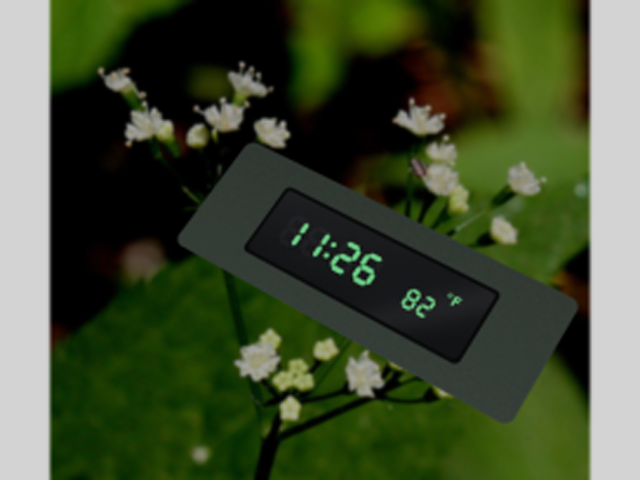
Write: h=11 m=26
